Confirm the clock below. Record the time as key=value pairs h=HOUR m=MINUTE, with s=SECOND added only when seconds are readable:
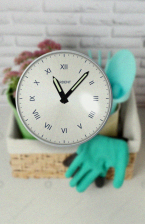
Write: h=11 m=7
